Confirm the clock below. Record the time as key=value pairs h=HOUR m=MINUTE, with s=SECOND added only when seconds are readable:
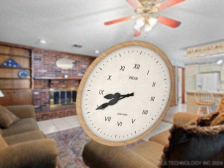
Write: h=8 m=40
